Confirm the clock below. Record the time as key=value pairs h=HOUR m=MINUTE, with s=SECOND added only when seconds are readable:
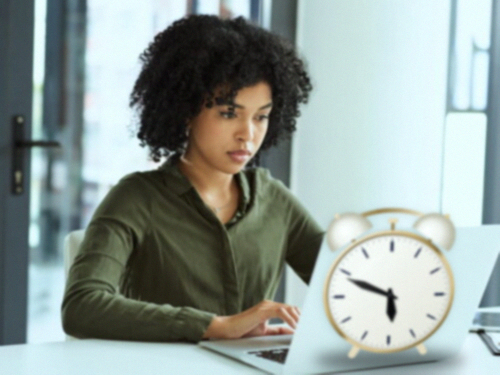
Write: h=5 m=49
